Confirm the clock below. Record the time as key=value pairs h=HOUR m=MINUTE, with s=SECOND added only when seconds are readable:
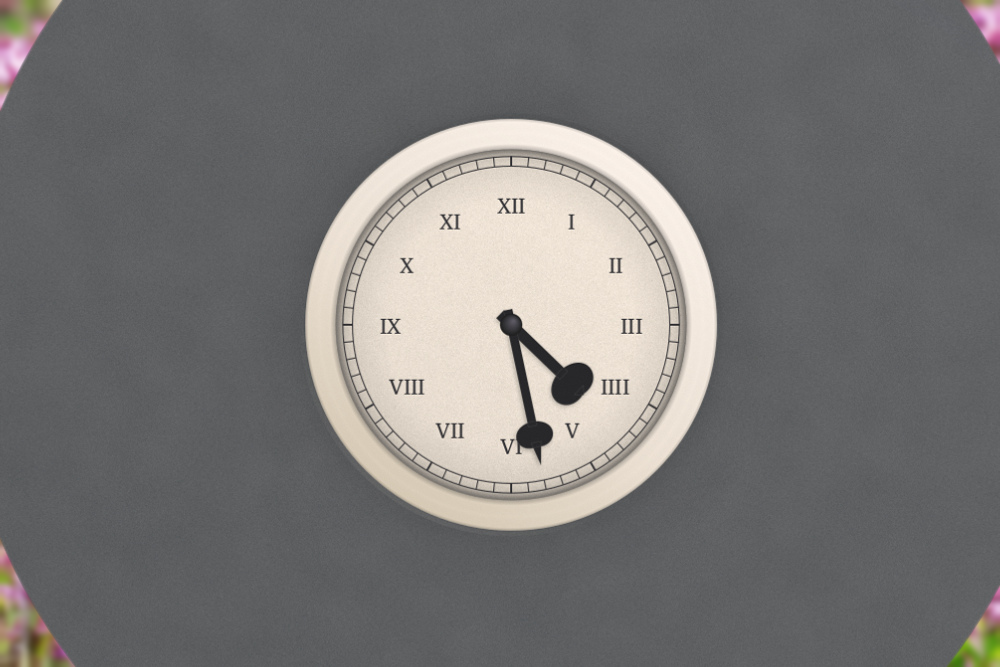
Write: h=4 m=28
